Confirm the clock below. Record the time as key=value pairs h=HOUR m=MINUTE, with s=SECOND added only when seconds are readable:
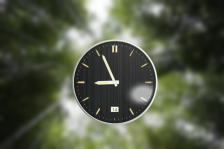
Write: h=8 m=56
